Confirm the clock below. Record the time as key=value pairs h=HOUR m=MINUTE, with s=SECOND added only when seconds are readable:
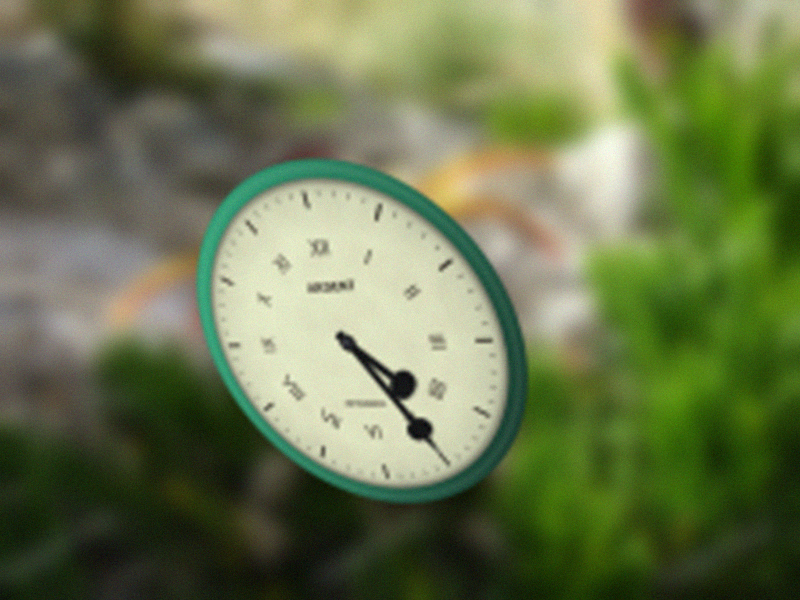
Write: h=4 m=25
